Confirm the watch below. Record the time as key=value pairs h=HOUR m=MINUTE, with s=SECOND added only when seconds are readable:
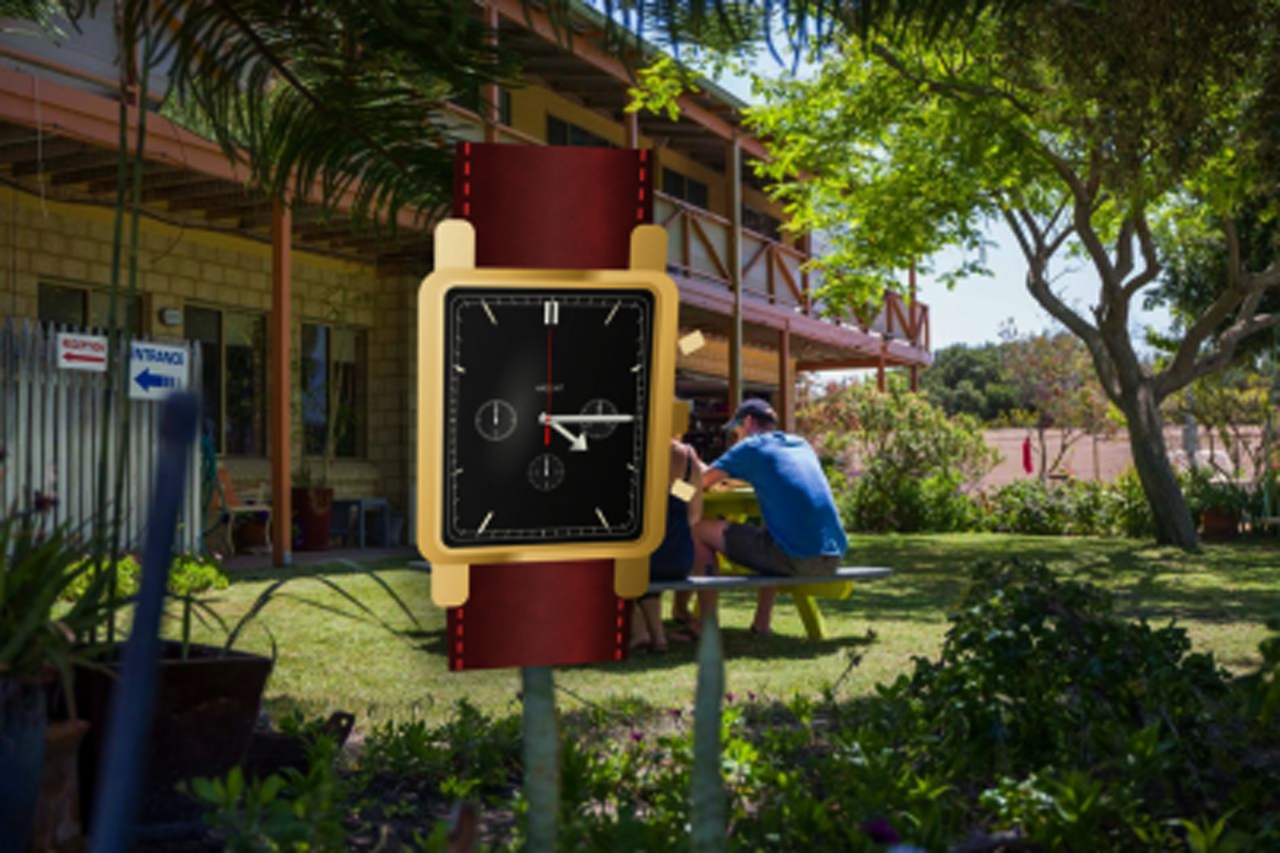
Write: h=4 m=15
